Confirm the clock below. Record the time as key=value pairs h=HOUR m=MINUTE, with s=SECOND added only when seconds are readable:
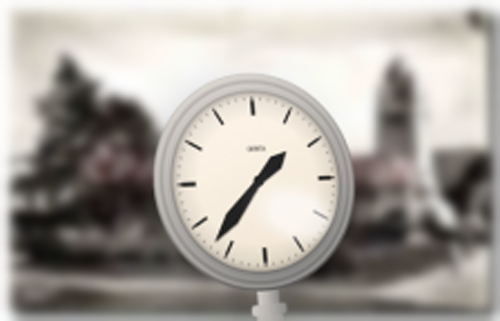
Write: h=1 m=37
